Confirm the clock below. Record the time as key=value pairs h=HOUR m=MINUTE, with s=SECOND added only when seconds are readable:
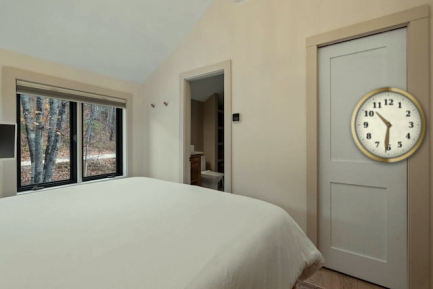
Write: h=10 m=31
